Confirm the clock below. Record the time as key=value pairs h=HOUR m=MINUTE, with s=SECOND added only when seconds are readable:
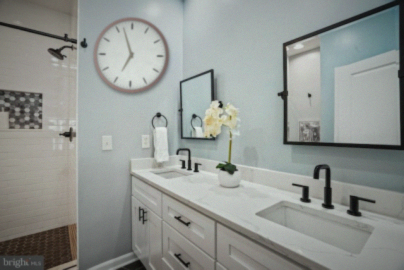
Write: h=6 m=57
